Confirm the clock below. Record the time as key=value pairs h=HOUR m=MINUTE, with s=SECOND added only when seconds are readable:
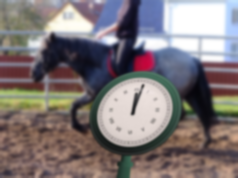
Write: h=12 m=2
